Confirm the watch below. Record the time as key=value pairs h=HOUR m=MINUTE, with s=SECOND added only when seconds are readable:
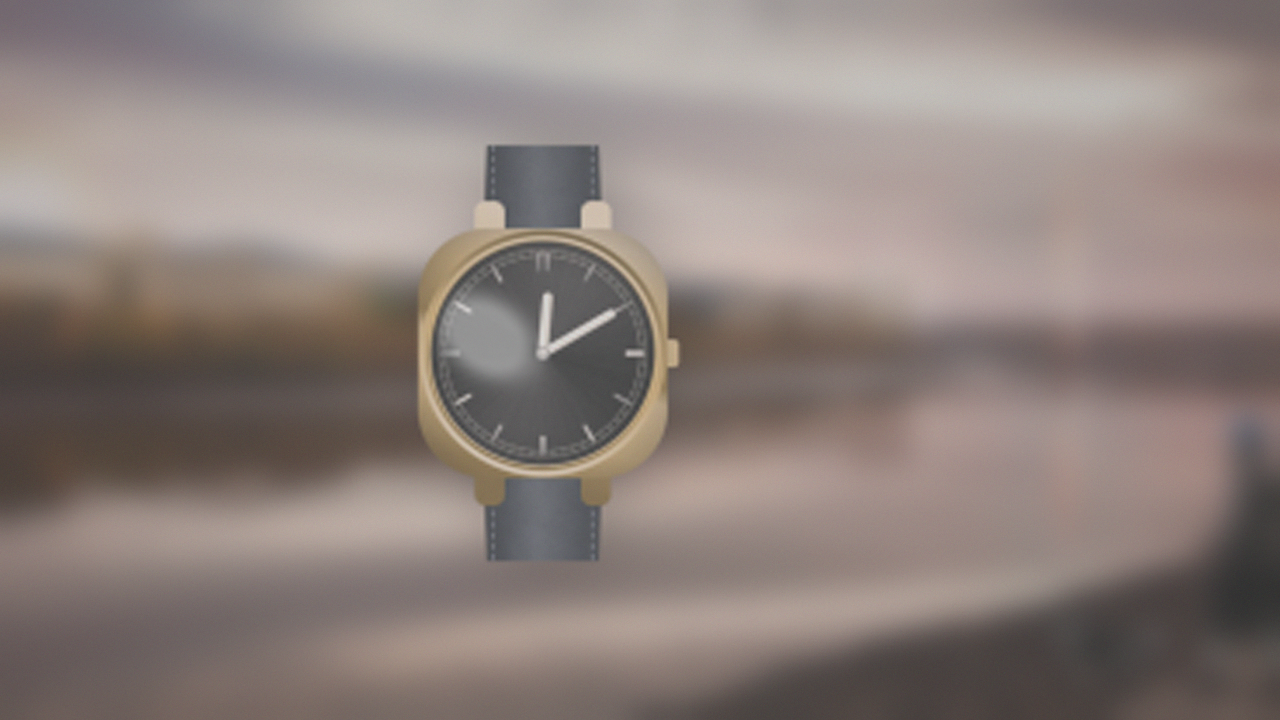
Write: h=12 m=10
